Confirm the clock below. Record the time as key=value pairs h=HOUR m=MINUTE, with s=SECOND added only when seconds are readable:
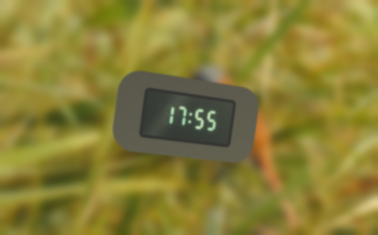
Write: h=17 m=55
